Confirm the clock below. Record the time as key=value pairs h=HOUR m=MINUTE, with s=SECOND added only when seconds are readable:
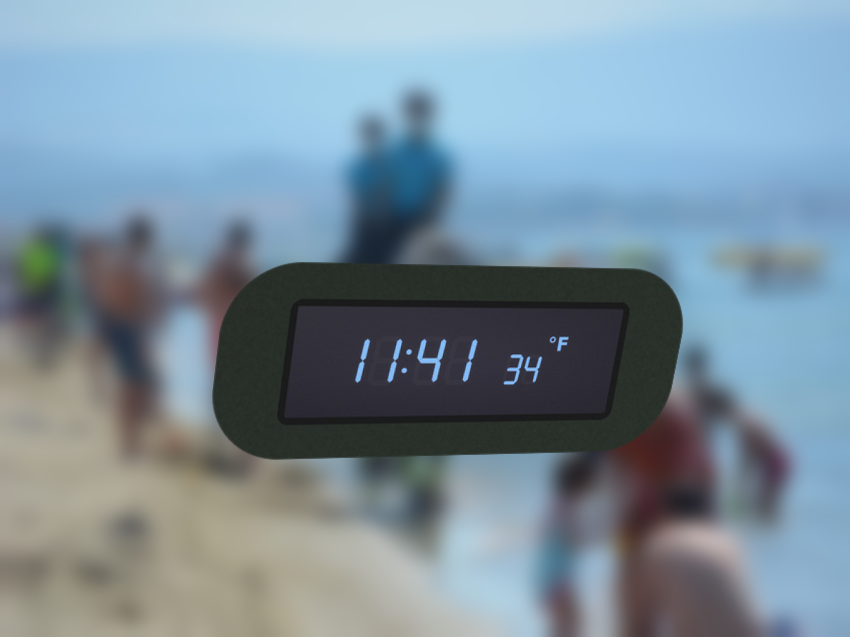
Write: h=11 m=41
